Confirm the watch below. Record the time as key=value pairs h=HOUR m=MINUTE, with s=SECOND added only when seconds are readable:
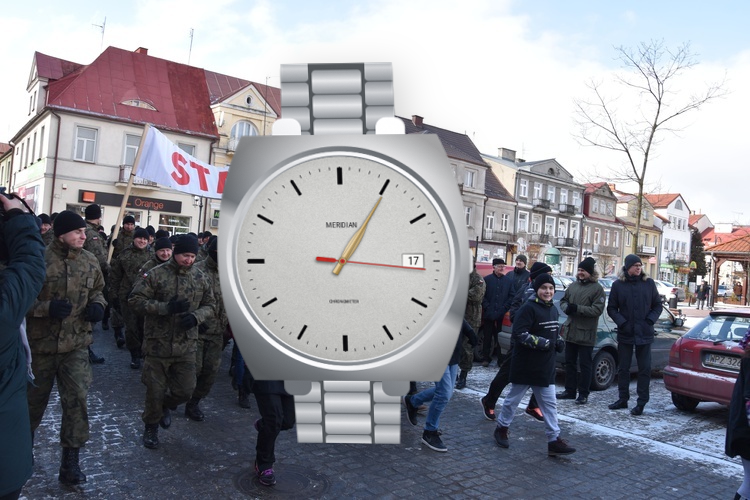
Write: h=1 m=5 s=16
